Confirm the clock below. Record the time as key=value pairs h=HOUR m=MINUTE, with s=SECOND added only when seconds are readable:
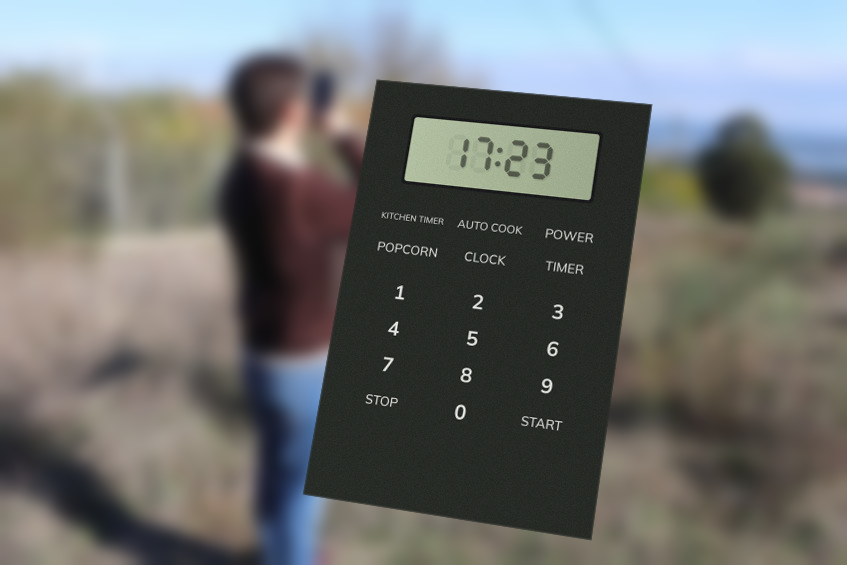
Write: h=17 m=23
